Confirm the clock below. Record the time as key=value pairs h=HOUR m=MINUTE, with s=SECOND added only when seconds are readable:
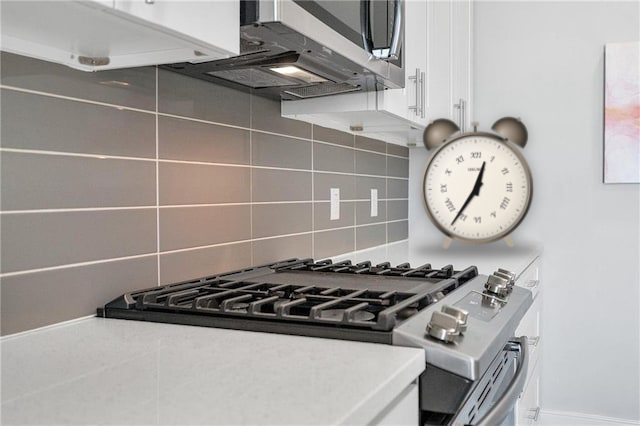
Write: h=12 m=36
